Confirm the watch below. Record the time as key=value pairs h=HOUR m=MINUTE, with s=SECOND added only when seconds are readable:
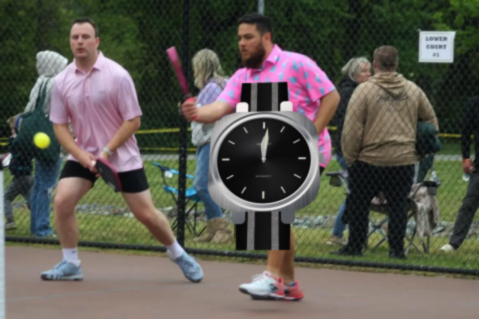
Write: h=12 m=1
